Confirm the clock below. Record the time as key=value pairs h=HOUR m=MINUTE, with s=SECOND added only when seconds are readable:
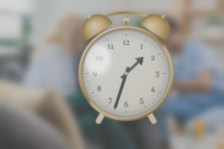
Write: h=1 m=33
